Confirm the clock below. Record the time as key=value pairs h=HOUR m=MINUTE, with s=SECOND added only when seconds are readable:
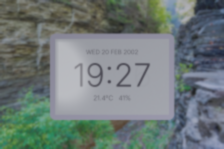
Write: h=19 m=27
